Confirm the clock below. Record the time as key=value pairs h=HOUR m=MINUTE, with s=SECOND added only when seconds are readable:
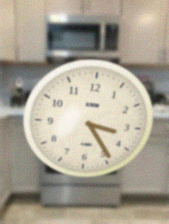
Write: h=3 m=24
